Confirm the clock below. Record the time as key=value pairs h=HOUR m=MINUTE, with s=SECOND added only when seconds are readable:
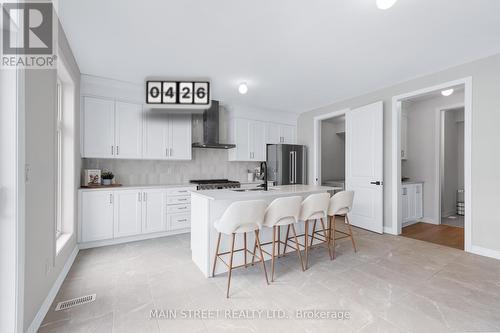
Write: h=4 m=26
